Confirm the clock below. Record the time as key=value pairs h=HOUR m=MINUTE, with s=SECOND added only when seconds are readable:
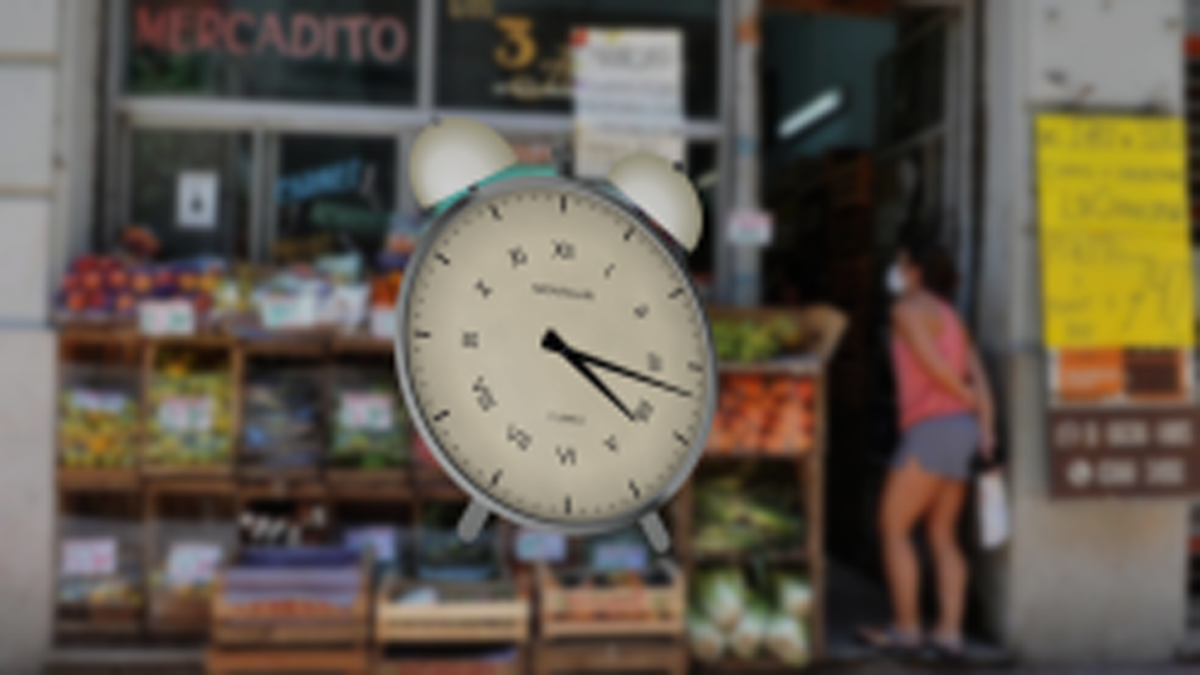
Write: h=4 m=17
